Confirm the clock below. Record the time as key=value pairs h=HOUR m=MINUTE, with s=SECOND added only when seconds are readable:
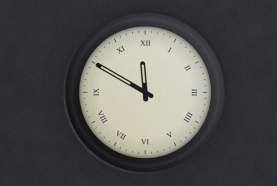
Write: h=11 m=50
